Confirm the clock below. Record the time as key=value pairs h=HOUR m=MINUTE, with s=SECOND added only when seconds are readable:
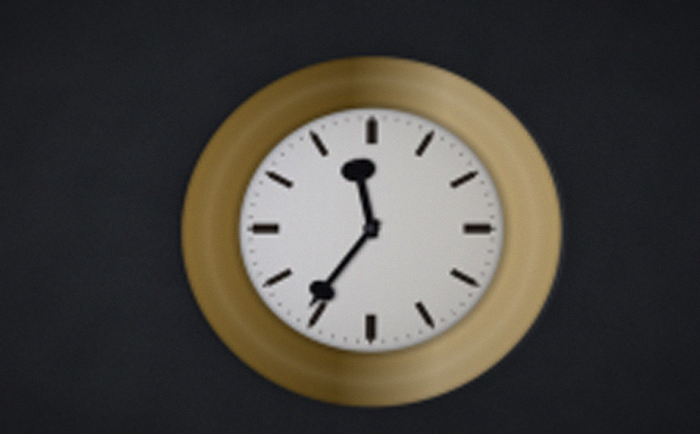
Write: h=11 m=36
